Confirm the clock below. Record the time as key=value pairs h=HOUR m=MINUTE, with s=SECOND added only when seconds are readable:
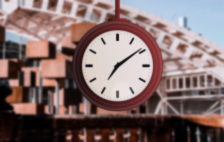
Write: h=7 m=9
